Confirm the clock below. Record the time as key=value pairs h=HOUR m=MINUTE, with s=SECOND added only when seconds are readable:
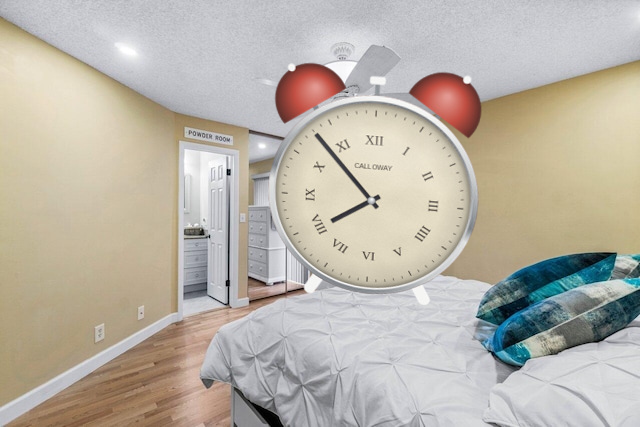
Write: h=7 m=53
